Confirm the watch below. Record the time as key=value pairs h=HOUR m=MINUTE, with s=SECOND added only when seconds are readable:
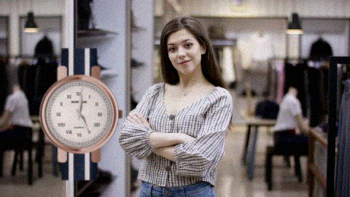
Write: h=5 m=1
